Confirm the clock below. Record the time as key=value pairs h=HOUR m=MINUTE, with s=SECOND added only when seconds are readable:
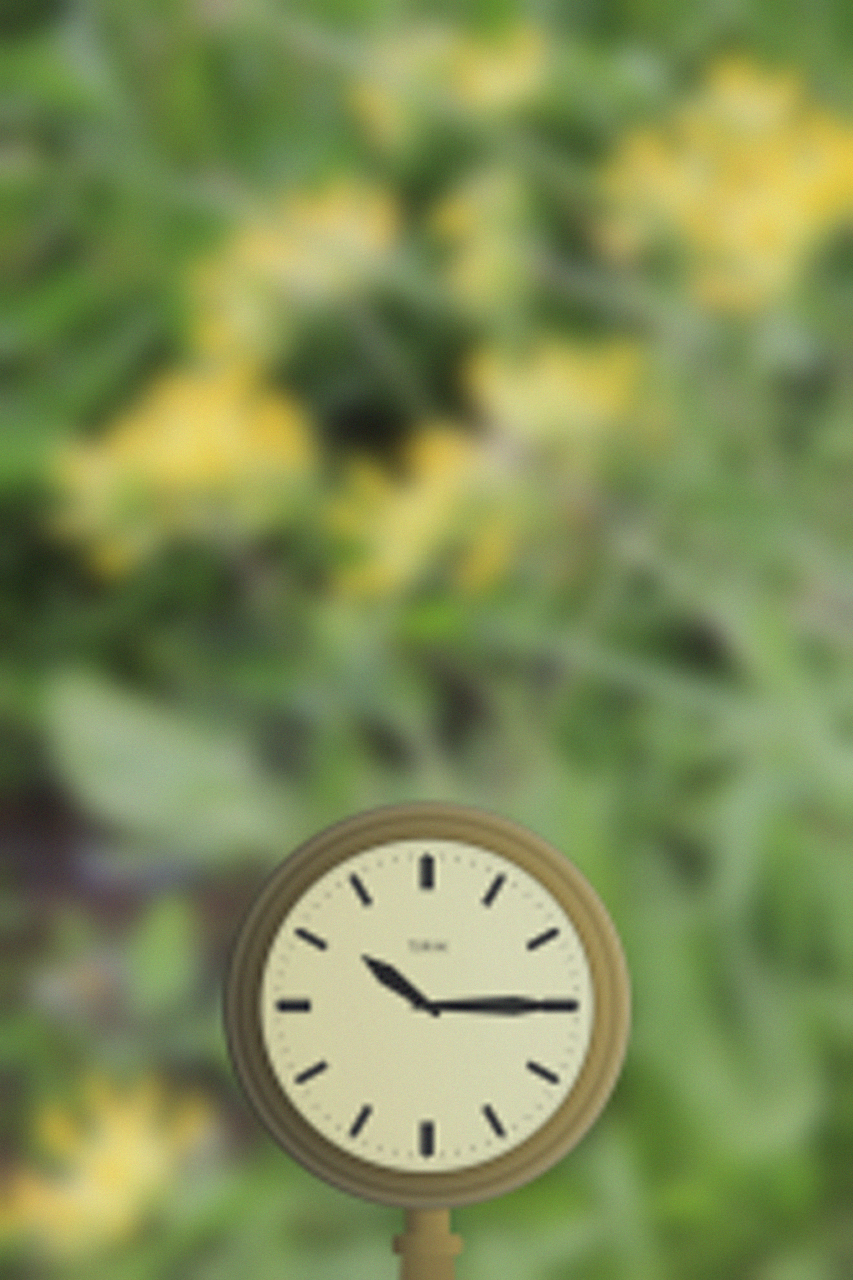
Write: h=10 m=15
